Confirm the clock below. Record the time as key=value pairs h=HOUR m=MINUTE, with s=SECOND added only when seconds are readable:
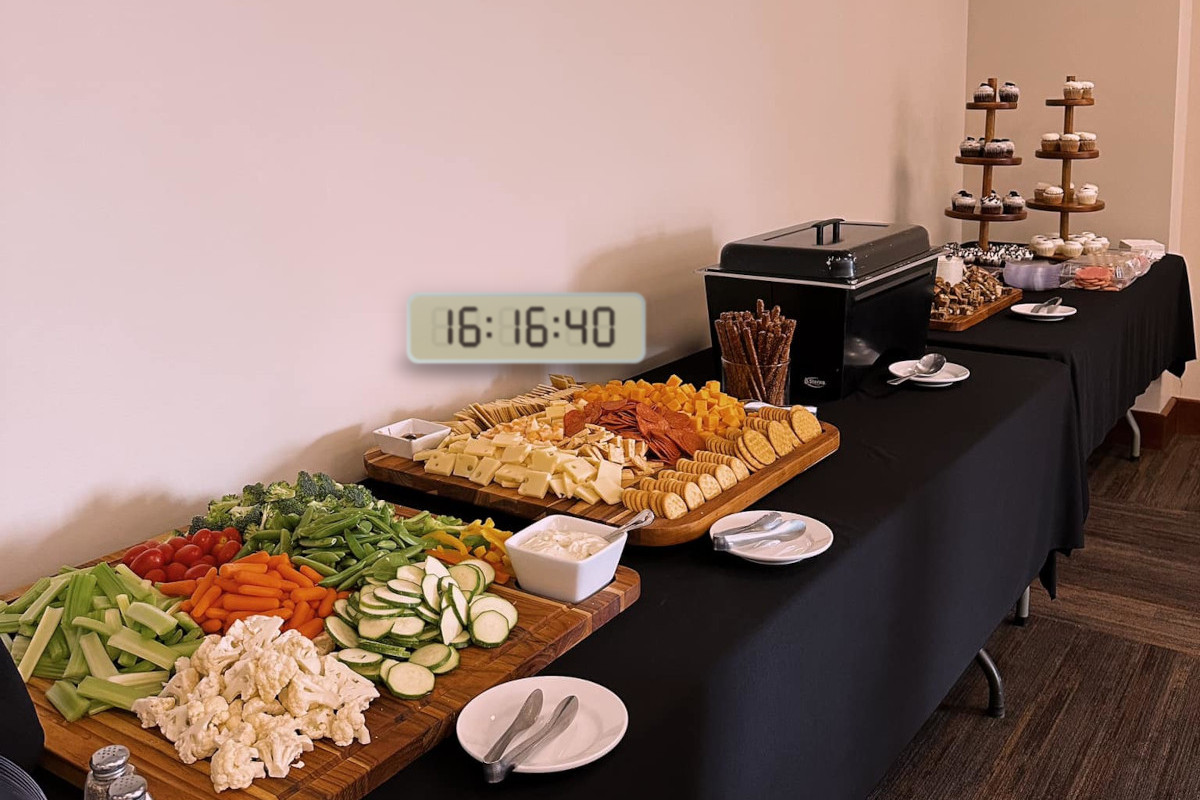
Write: h=16 m=16 s=40
